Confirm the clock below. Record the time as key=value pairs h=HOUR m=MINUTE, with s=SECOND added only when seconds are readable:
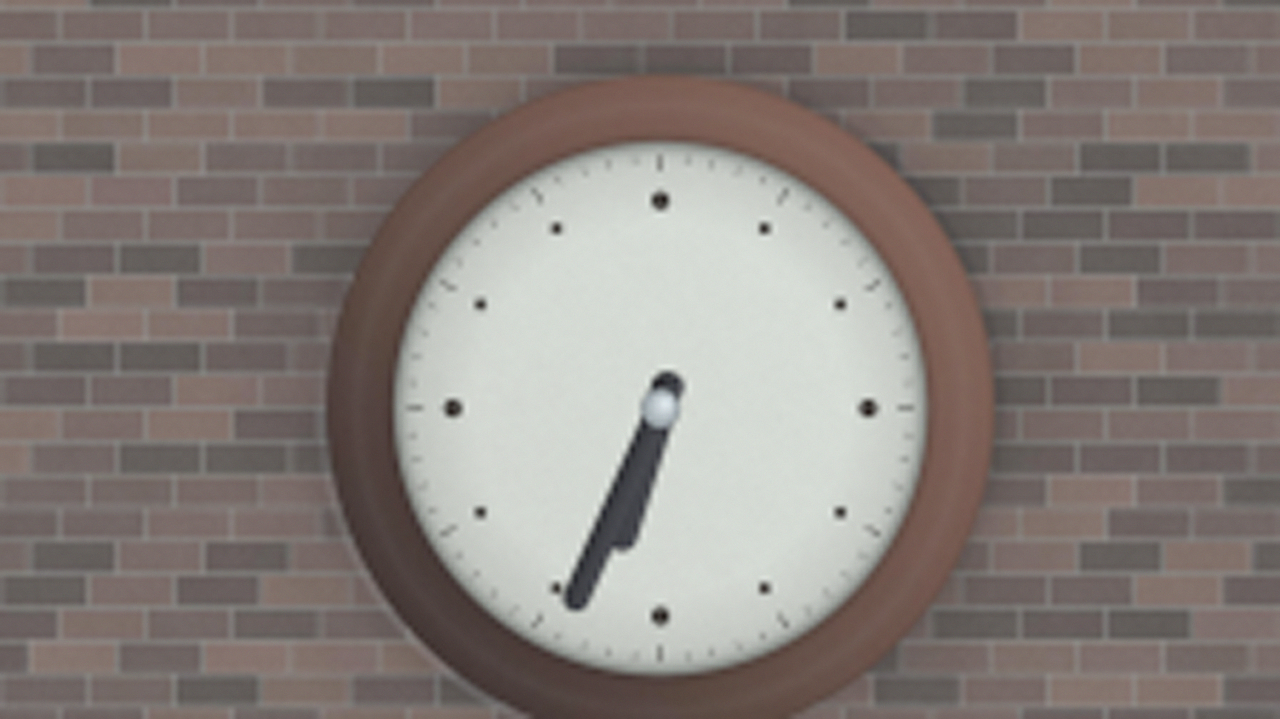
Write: h=6 m=34
